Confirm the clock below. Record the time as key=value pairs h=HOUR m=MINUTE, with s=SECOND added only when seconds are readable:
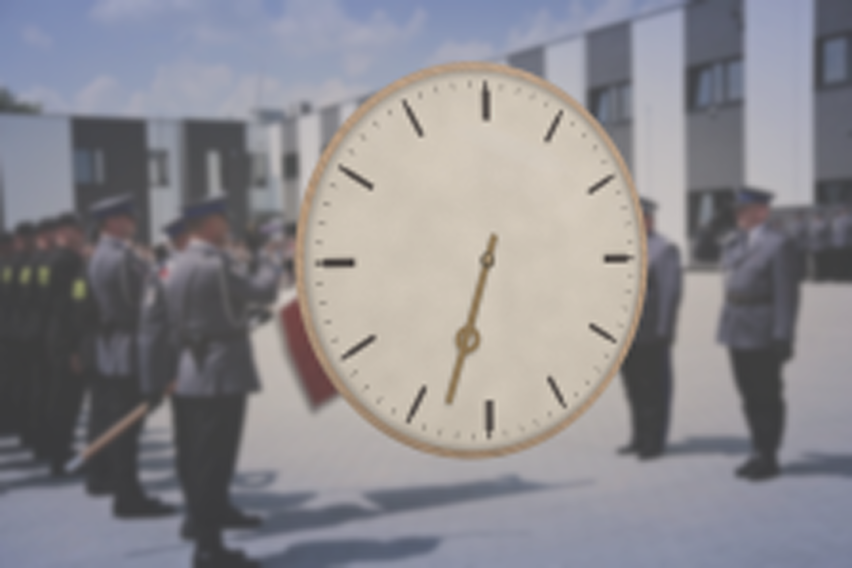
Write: h=6 m=33
